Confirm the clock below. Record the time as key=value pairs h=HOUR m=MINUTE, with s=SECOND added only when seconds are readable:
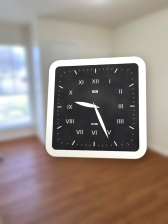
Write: h=9 m=26
